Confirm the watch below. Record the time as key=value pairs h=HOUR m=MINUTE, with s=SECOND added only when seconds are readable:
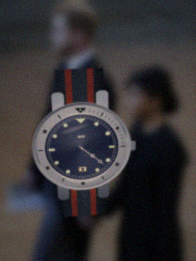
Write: h=4 m=22
